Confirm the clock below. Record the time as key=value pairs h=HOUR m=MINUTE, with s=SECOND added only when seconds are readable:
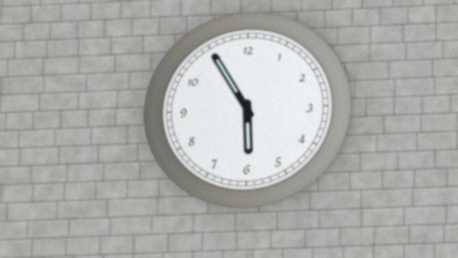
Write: h=5 m=55
